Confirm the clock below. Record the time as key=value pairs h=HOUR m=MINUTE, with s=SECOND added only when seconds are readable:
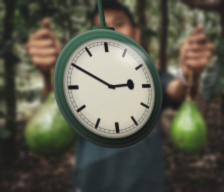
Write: h=2 m=50
